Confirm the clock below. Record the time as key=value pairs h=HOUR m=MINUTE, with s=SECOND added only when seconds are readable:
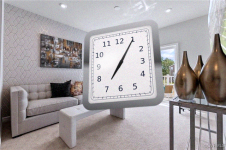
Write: h=7 m=5
